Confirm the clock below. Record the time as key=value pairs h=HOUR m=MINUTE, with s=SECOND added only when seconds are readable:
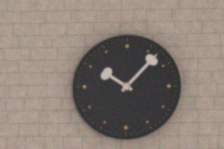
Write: h=10 m=7
